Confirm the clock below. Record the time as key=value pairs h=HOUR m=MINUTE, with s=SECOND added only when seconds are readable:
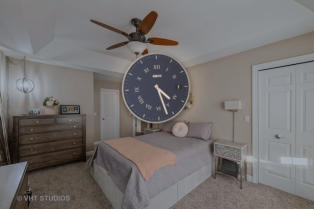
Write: h=4 m=27
